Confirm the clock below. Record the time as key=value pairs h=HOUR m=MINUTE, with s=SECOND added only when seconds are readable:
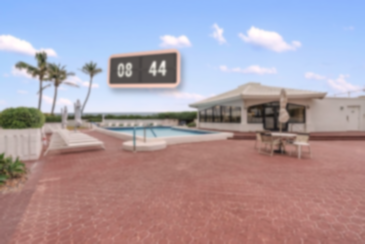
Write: h=8 m=44
